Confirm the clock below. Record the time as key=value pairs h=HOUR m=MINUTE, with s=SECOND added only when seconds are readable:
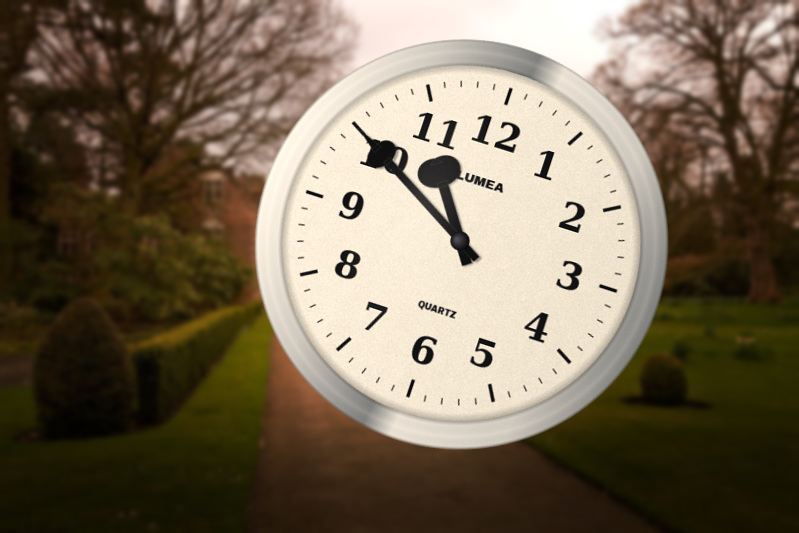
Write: h=10 m=50
